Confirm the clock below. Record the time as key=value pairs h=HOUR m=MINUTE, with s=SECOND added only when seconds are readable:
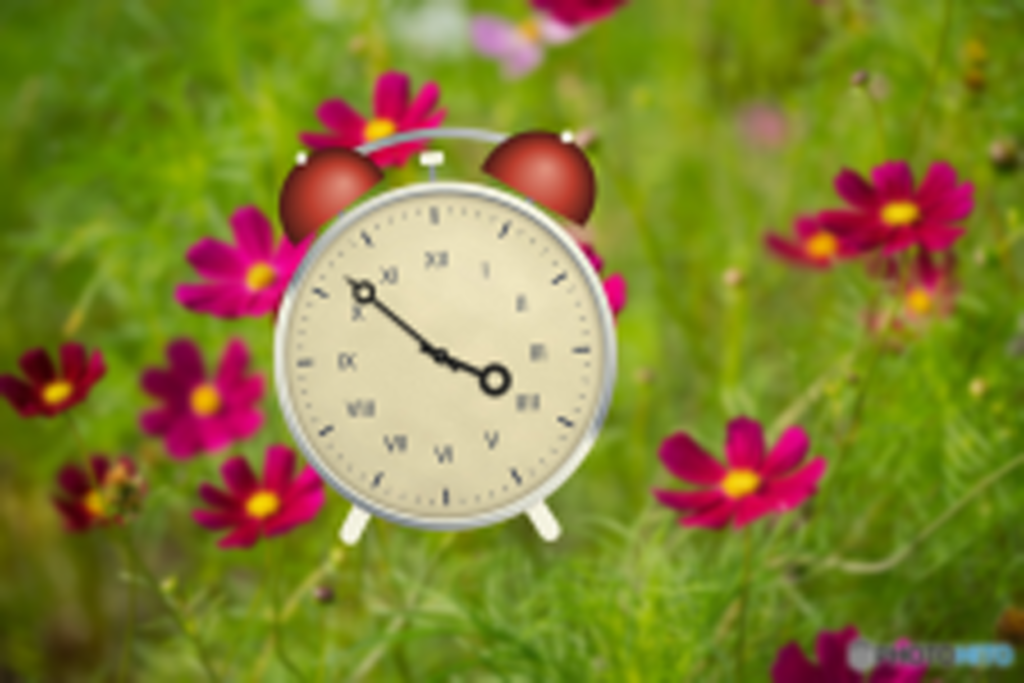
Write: h=3 m=52
